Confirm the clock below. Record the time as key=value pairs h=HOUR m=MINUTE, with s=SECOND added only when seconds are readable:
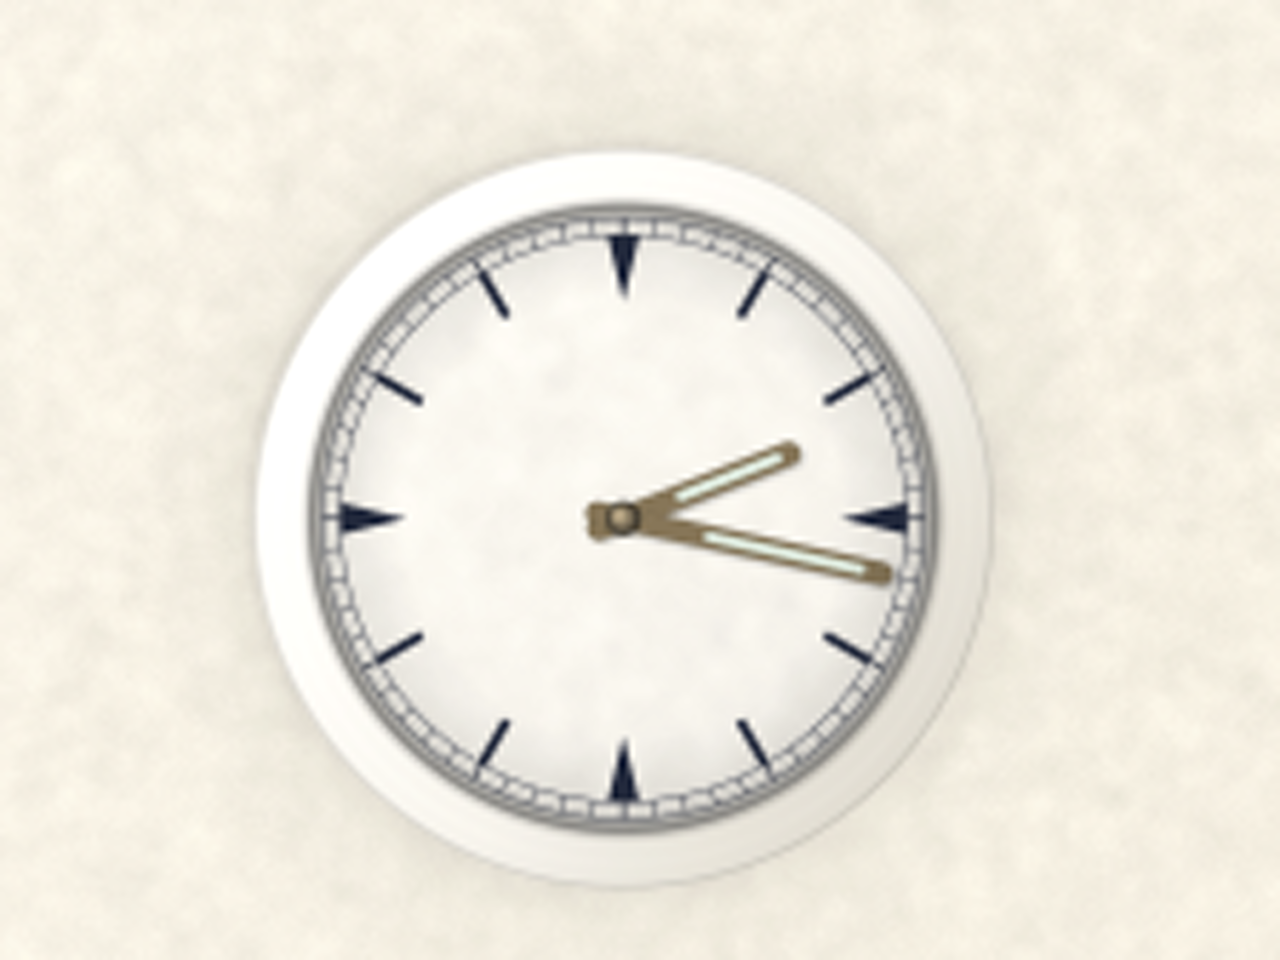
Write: h=2 m=17
